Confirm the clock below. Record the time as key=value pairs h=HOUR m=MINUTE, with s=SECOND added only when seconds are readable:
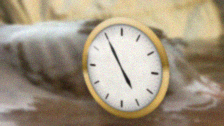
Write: h=4 m=55
